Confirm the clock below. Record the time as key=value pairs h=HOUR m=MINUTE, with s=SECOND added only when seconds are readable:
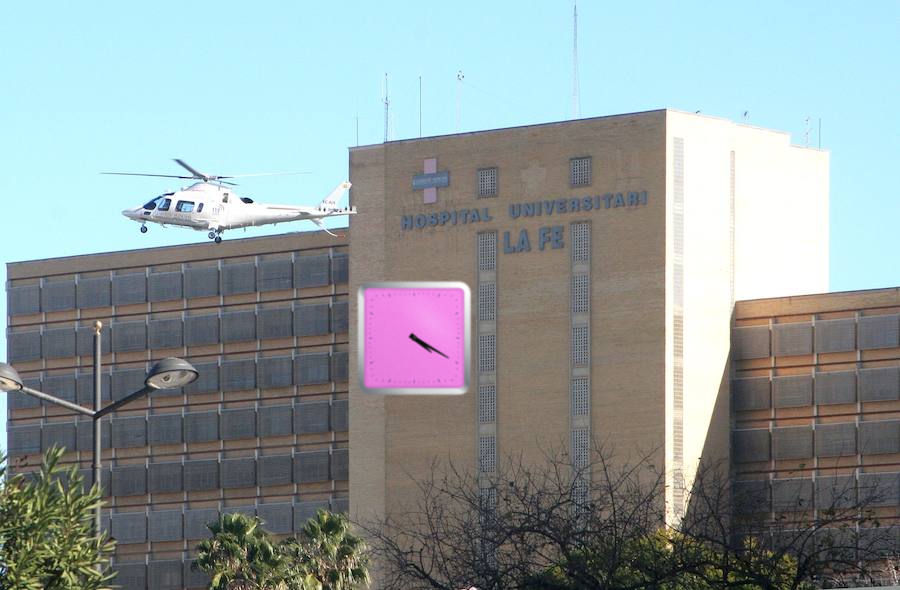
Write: h=4 m=20
